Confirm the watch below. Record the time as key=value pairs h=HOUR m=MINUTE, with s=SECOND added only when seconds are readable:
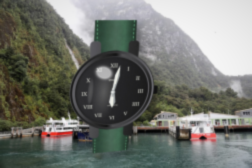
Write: h=6 m=2
